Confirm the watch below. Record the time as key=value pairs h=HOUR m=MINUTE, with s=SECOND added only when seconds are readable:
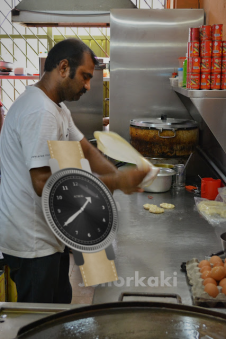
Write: h=1 m=40
